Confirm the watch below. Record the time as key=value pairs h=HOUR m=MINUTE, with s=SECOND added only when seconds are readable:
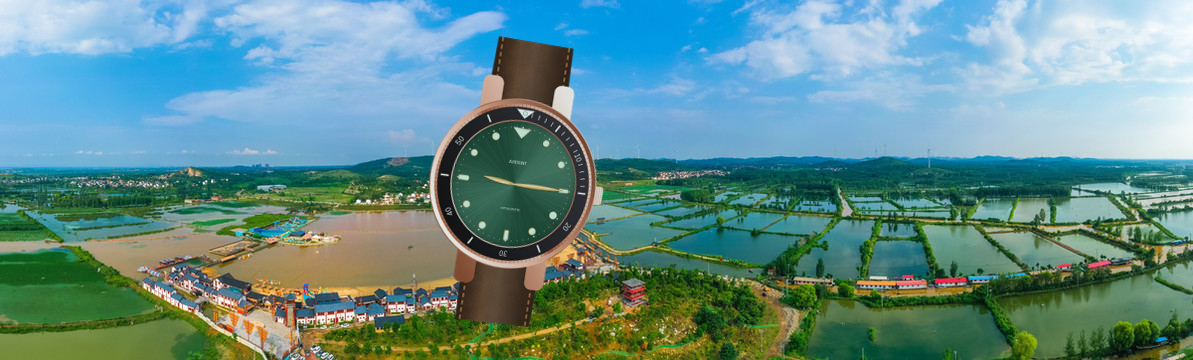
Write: h=9 m=15
